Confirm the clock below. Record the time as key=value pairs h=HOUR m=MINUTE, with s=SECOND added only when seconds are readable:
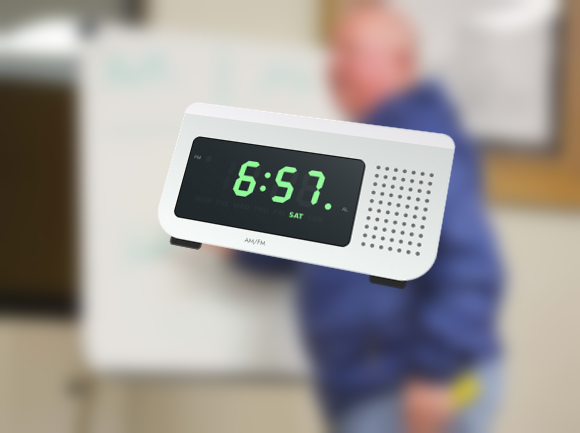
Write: h=6 m=57
